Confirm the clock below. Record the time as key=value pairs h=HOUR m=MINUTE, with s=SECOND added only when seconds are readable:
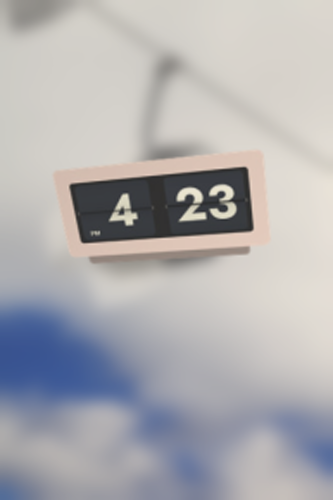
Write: h=4 m=23
